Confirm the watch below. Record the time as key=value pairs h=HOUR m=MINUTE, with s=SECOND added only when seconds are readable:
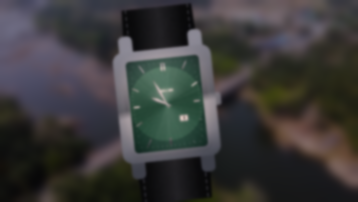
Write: h=9 m=56
